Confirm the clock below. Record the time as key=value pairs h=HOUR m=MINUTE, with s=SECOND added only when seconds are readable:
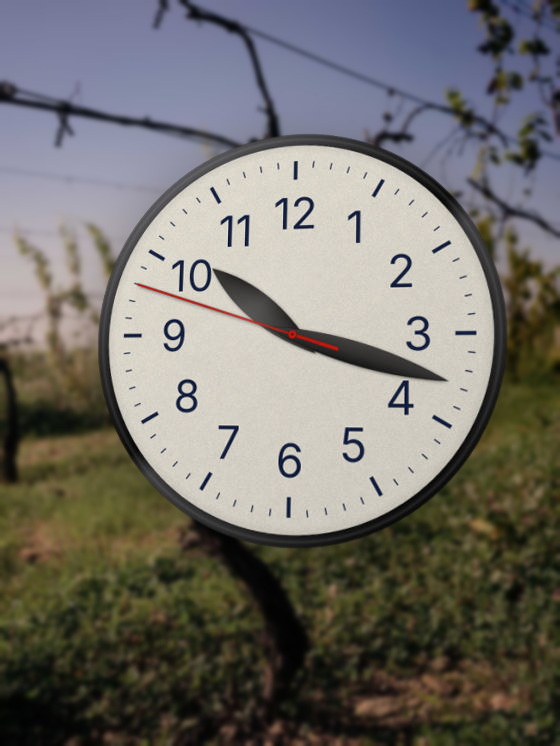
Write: h=10 m=17 s=48
